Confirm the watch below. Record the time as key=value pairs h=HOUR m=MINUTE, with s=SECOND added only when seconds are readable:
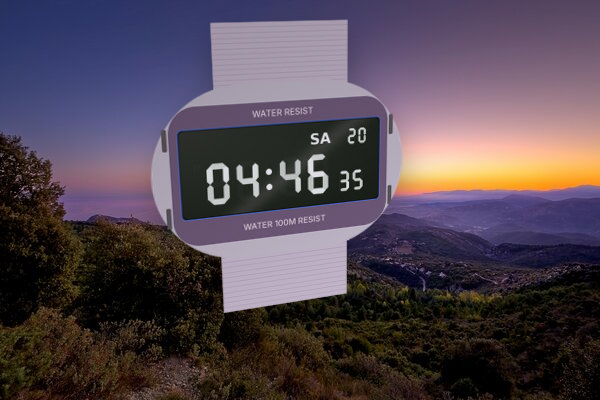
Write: h=4 m=46 s=35
